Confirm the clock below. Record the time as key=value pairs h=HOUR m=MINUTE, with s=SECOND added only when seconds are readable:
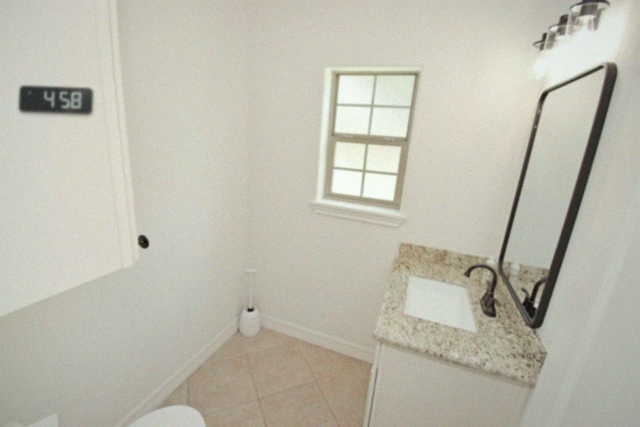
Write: h=4 m=58
